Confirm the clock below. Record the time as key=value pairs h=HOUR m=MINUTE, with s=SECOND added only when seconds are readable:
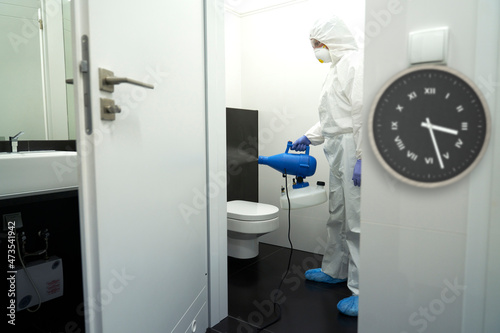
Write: h=3 m=27
